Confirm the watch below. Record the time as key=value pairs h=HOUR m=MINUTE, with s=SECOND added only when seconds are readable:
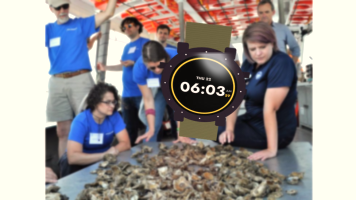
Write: h=6 m=3
